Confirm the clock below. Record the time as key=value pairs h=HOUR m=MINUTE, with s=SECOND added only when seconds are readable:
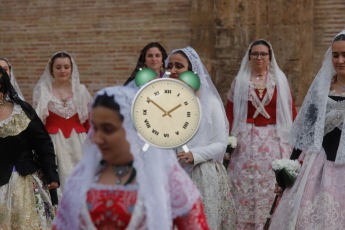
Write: h=1 m=51
